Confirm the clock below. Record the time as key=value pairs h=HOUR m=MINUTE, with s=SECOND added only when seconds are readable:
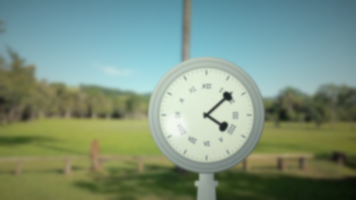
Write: h=4 m=8
